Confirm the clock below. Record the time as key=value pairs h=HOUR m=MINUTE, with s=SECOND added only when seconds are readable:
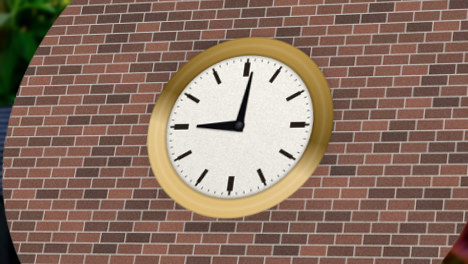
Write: h=9 m=1
